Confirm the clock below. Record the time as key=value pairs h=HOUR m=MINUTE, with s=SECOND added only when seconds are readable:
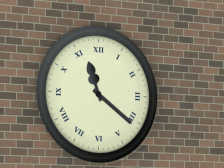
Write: h=11 m=21
